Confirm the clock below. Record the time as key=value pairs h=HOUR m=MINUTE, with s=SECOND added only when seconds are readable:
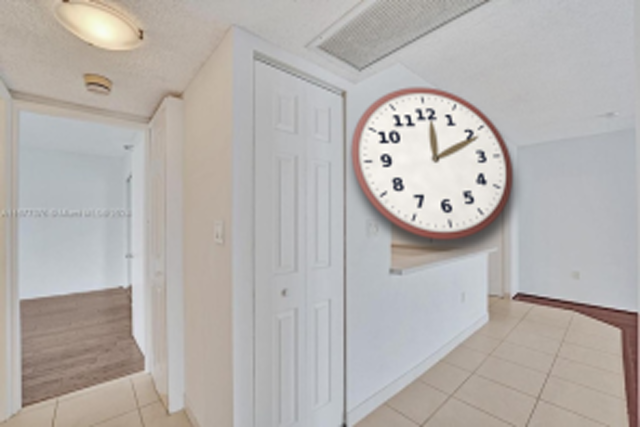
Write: h=12 m=11
